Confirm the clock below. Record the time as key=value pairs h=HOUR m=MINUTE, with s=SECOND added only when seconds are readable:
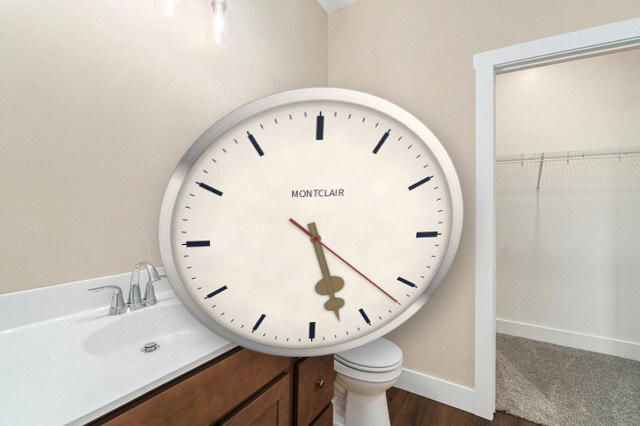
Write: h=5 m=27 s=22
